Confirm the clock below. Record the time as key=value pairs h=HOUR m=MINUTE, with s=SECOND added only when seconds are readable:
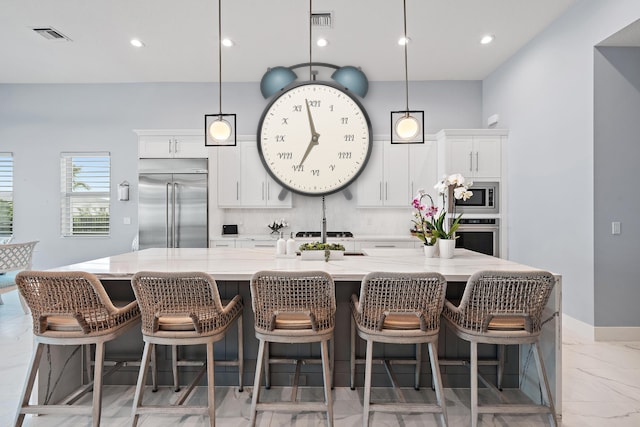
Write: h=6 m=58
